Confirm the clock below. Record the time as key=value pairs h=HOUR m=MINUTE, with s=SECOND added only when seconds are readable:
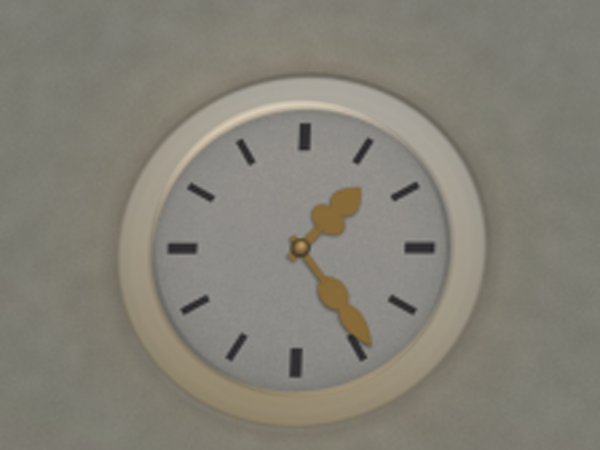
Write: h=1 m=24
